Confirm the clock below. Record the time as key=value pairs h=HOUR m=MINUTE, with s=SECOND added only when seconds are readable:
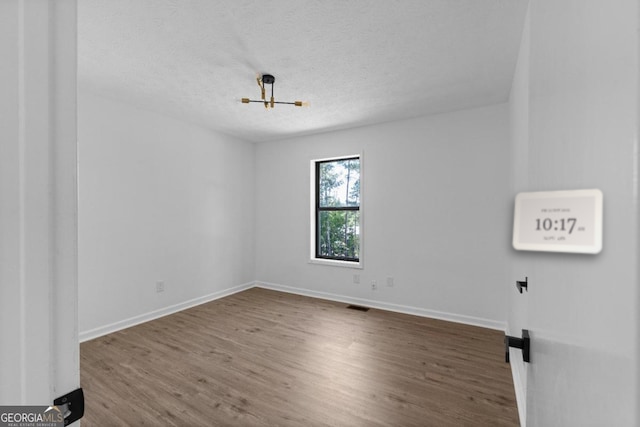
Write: h=10 m=17
